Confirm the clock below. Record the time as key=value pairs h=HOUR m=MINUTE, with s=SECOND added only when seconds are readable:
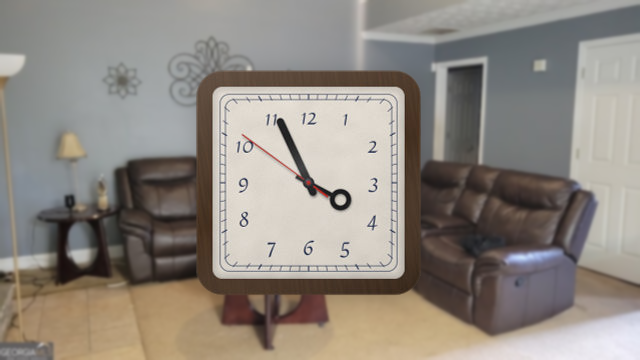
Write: h=3 m=55 s=51
